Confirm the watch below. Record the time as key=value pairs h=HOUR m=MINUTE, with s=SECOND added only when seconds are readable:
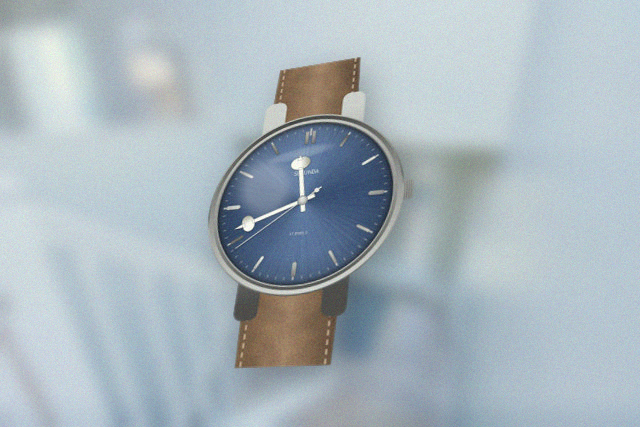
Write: h=11 m=41 s=39
